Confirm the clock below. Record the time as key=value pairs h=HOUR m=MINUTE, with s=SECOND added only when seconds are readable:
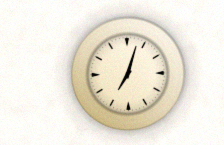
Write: h=7 m=3
